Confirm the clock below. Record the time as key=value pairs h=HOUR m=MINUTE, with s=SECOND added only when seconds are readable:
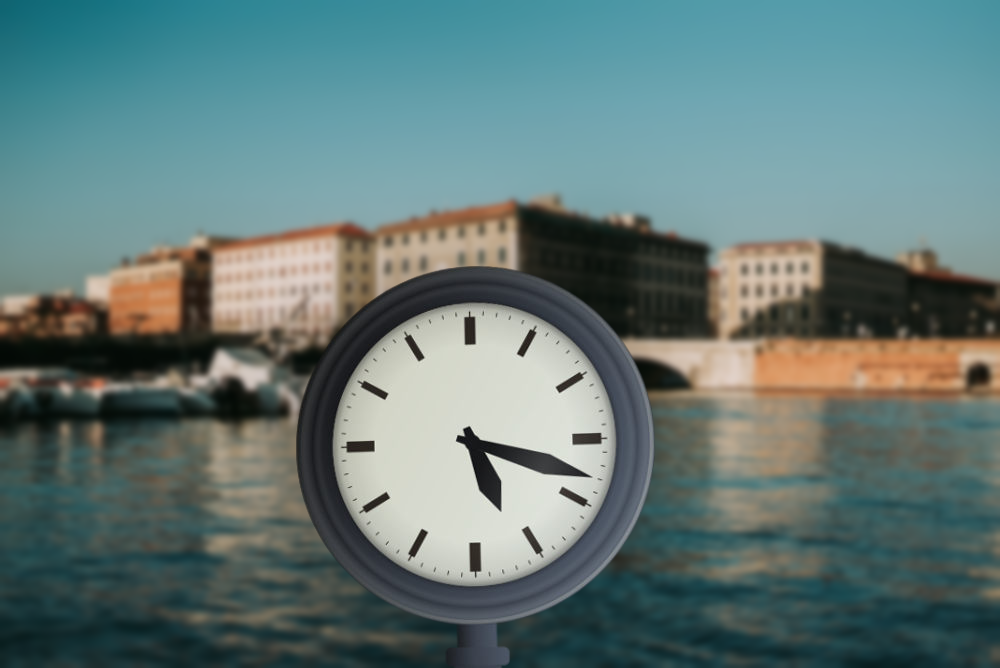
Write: h=5 m=18
